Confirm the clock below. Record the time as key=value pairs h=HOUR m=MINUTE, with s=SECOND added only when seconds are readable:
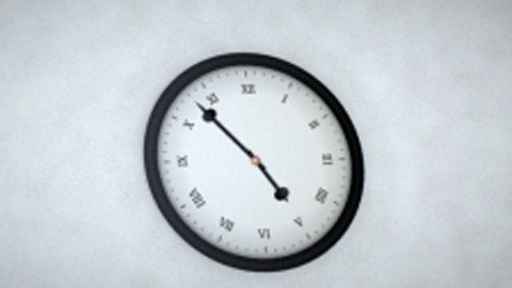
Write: h=4 m=53
